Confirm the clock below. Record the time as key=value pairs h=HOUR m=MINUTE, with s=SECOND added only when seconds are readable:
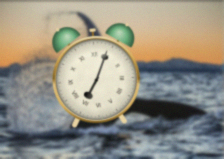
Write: h=7 m=4
